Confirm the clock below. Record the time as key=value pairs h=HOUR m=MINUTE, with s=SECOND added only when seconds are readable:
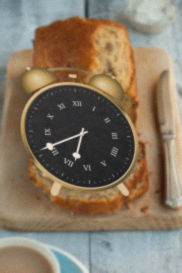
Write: h=6 m=41
